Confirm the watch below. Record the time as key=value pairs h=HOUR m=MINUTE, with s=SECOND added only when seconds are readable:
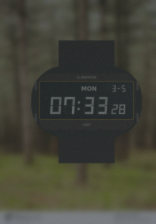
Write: h=7 m=33 s=28
